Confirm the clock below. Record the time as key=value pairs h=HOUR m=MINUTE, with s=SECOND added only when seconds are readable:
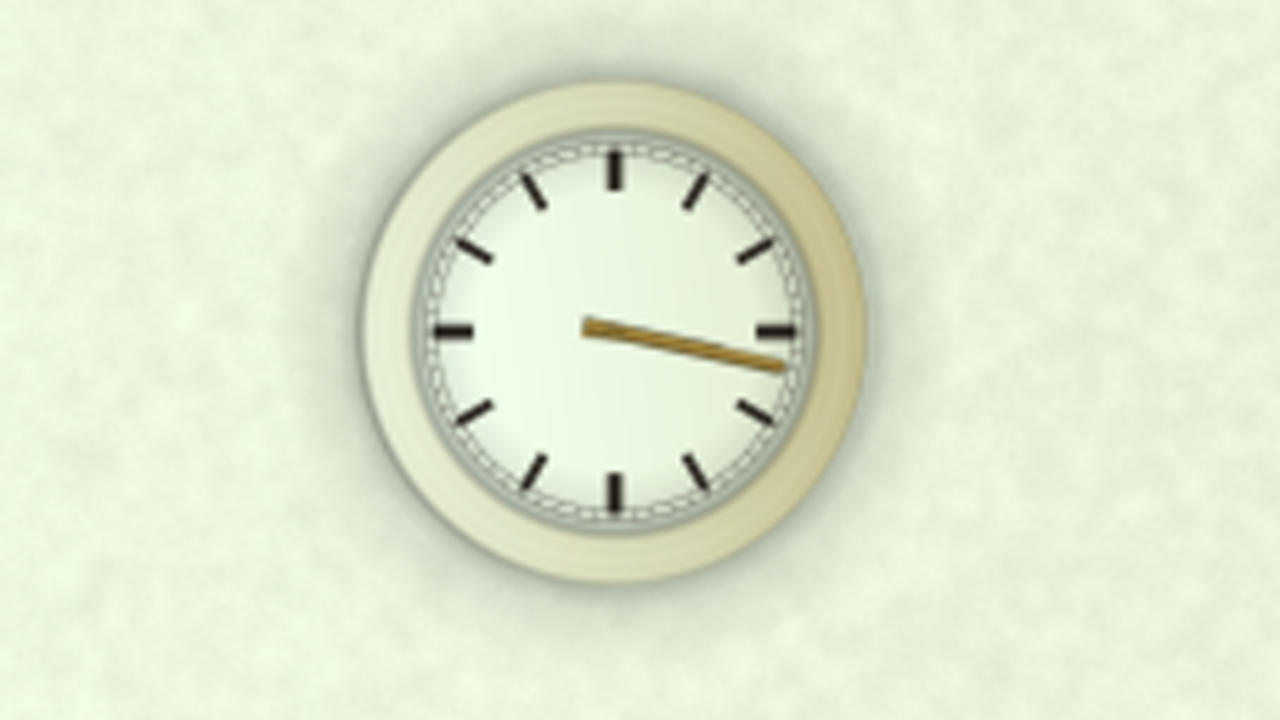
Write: h=3 m=17
